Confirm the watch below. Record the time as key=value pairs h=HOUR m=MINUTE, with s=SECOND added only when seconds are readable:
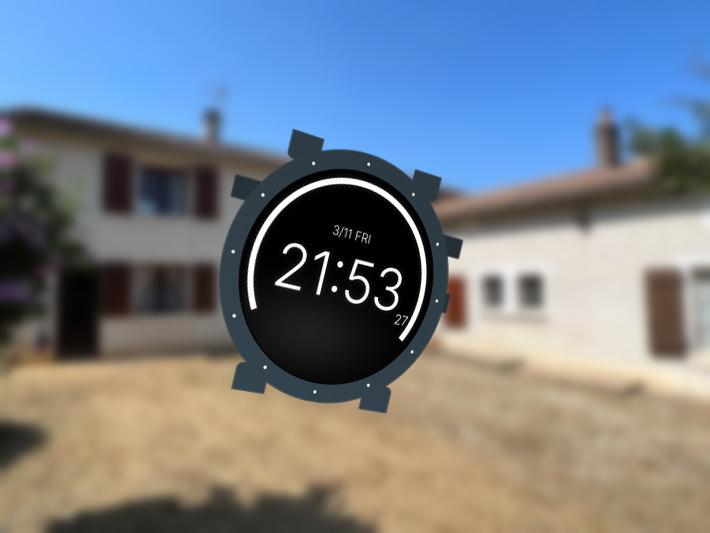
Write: h=21 m=53 s=27
